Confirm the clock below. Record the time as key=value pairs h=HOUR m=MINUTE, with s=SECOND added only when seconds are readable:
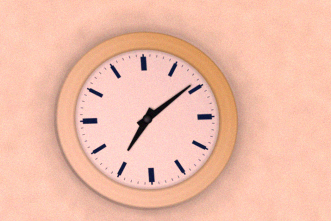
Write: h=7 m=9
